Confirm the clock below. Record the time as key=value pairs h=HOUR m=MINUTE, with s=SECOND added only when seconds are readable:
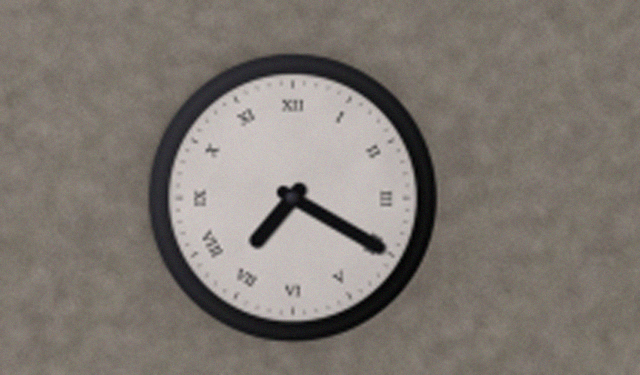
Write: h=7 m=20
